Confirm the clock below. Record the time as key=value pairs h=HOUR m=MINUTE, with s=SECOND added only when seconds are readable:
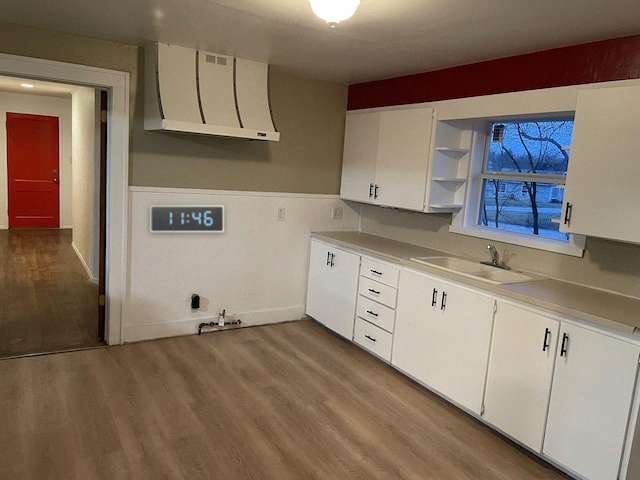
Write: h=11 m=46
